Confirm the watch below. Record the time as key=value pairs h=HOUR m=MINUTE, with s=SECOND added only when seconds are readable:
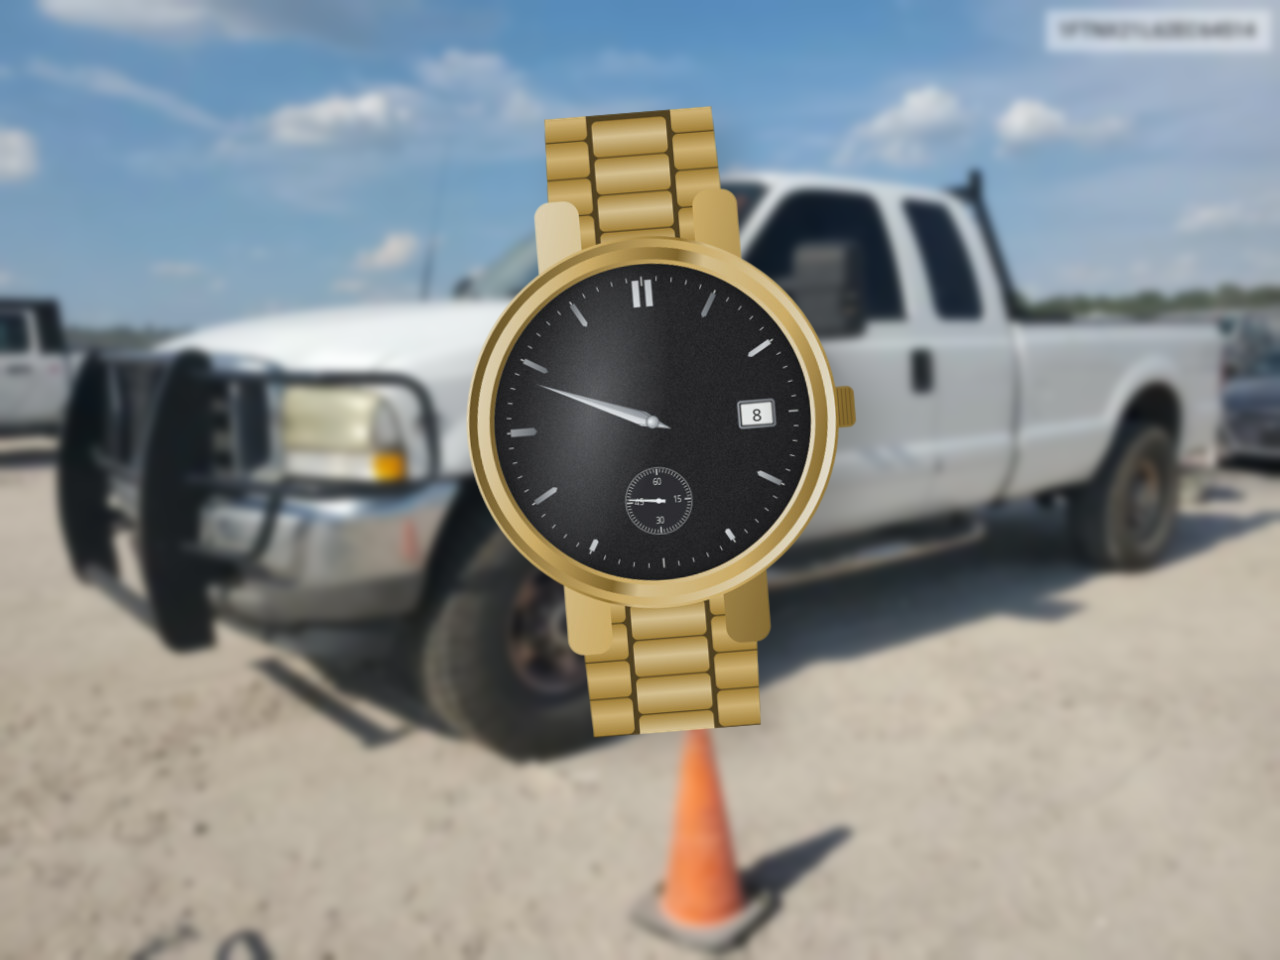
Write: h=9 m=48 s=46
